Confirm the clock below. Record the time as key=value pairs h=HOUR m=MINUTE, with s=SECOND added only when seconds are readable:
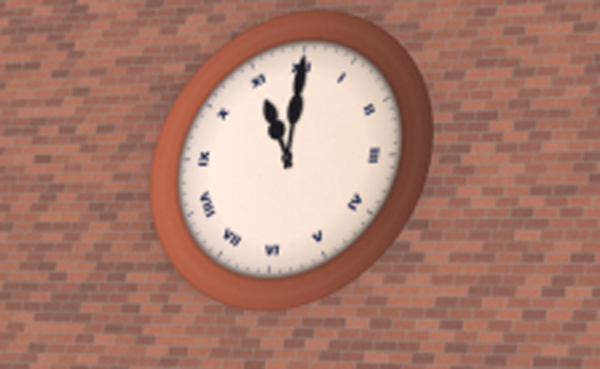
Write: h=11 m=0
